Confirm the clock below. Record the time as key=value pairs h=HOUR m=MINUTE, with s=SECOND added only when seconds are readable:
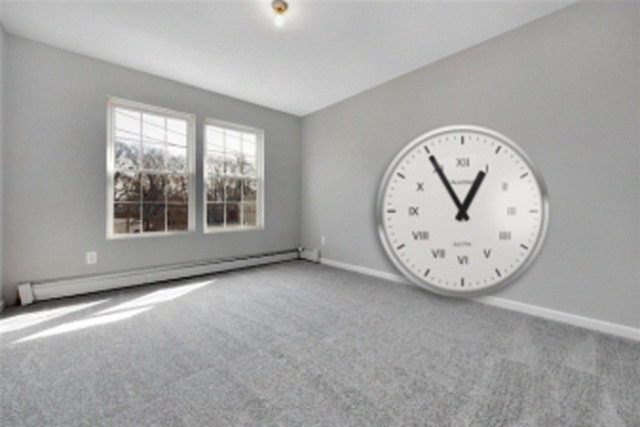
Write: h=12 m=55
